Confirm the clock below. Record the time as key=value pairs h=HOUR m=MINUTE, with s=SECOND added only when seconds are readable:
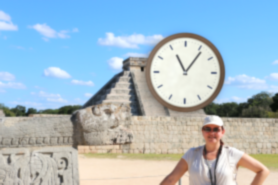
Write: h=11 m=6
